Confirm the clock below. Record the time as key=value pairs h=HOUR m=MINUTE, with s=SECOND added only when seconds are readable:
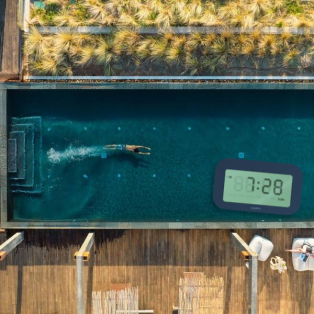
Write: h=7 m=28
